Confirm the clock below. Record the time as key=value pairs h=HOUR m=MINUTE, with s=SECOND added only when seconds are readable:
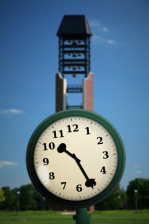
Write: h=10 m=26
